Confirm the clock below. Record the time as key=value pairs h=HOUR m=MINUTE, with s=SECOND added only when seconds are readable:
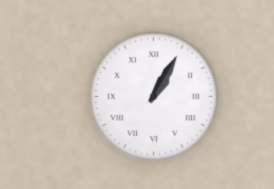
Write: h=1 m=5
